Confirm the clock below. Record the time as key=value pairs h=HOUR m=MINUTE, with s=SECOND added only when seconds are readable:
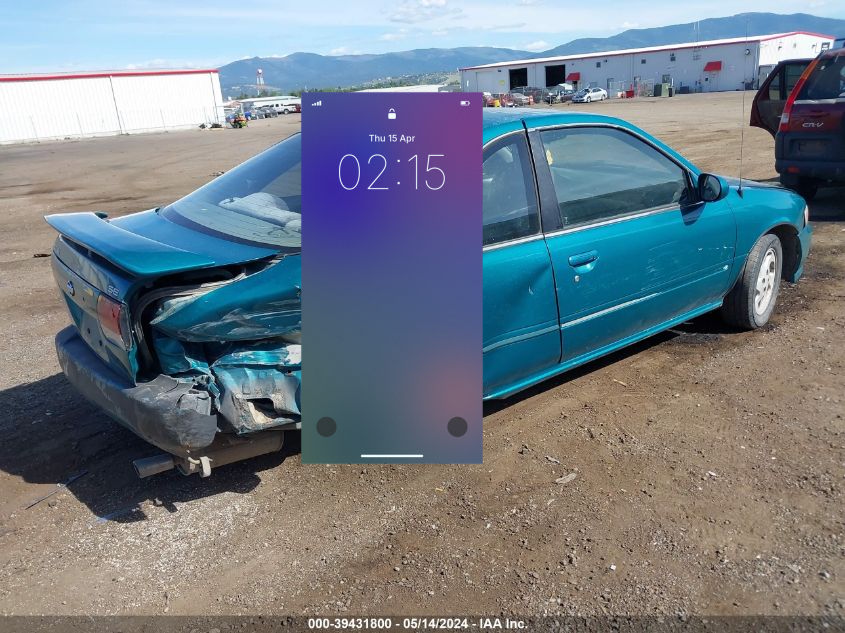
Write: h=2 m=15
